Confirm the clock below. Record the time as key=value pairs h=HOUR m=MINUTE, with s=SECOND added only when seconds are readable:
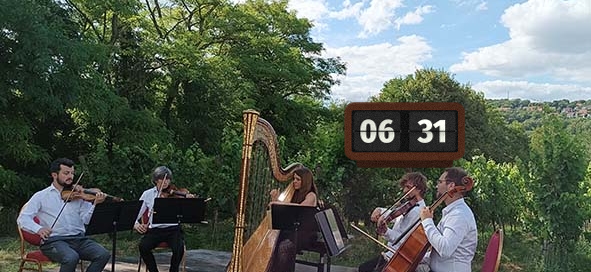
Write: h=6 m=31
